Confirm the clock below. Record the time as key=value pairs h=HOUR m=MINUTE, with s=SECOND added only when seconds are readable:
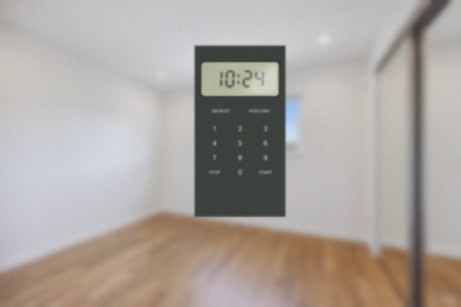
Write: h=10 m=24
